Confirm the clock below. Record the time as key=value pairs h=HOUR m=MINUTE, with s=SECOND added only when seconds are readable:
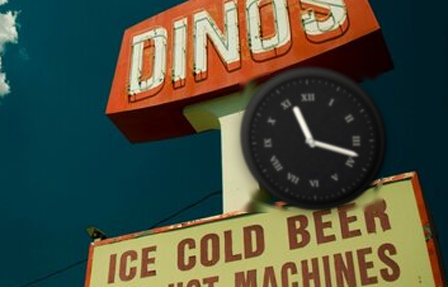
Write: h=11 m=18
